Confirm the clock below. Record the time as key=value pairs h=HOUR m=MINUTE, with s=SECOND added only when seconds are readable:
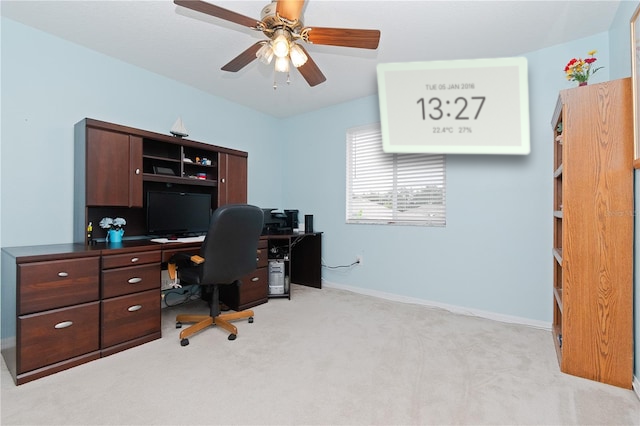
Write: h=13 m=27
